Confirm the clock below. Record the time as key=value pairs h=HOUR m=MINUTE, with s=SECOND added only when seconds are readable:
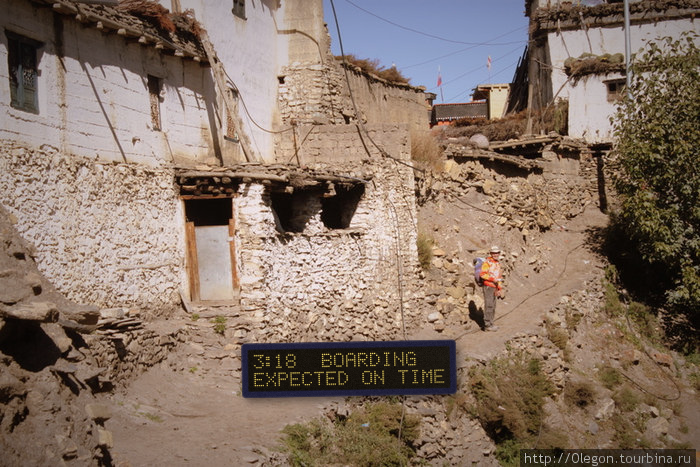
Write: h=3 m=18
